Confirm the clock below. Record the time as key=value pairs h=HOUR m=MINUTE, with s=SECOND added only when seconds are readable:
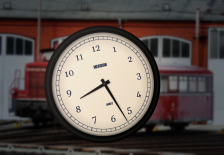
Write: h=8 m=27
